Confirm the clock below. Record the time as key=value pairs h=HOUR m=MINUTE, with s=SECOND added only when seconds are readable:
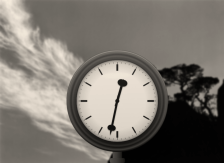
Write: h=12 m=32
